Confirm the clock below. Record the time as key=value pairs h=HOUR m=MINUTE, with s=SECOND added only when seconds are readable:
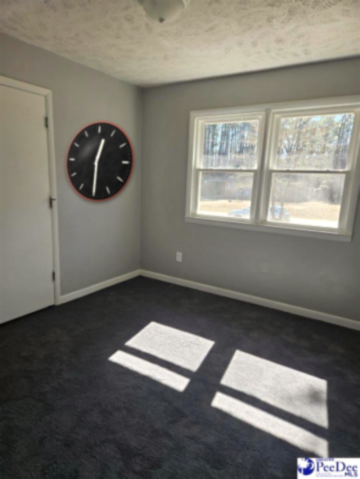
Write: h=12 m=30
